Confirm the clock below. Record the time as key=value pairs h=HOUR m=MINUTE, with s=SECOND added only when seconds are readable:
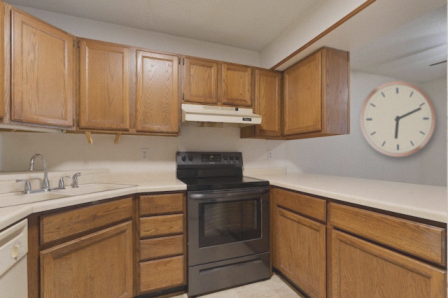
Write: h=6 m=11
